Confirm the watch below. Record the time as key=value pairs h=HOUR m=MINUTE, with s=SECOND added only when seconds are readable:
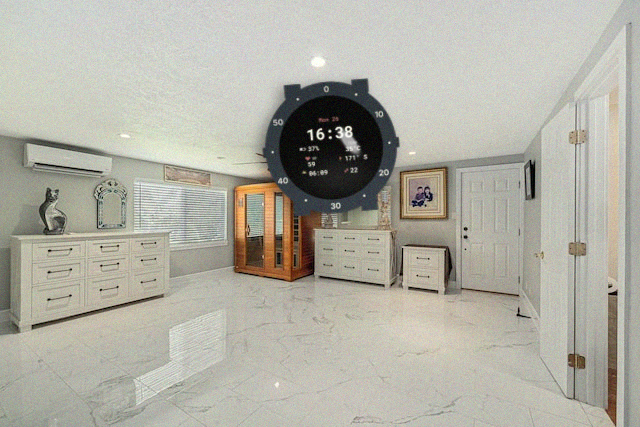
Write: h=16 m=38
